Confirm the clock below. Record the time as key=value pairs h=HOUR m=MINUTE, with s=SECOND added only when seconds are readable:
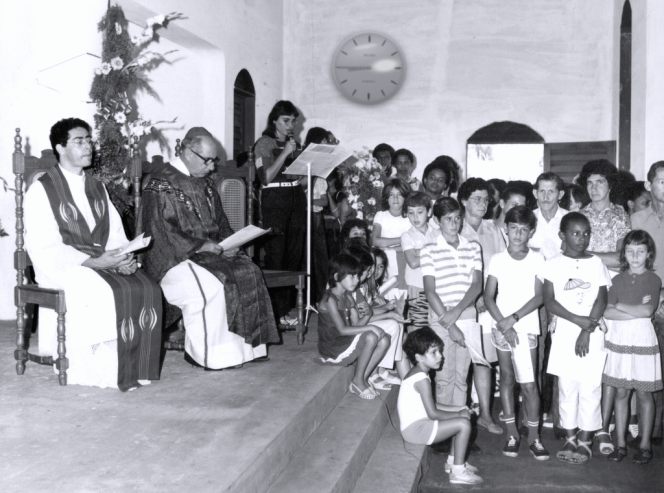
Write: h=8 m=45
